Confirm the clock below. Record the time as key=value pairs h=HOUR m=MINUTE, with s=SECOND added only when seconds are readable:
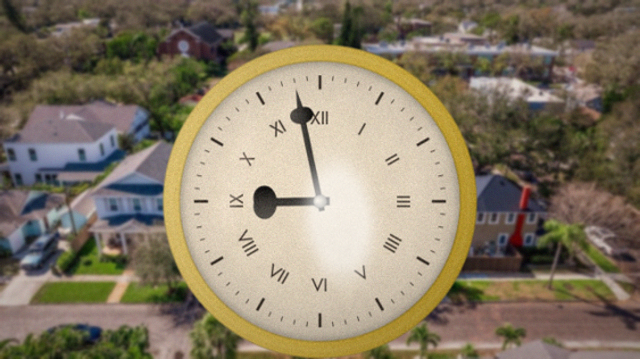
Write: h=8 m=58
